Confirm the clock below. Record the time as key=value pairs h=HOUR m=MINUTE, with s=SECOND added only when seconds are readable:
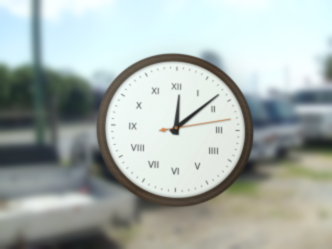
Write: h=12 m=8 s=13
